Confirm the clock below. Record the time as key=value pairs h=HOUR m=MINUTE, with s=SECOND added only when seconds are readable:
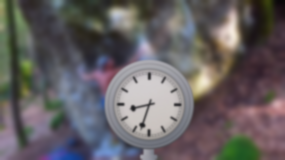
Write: h=8 m=33
